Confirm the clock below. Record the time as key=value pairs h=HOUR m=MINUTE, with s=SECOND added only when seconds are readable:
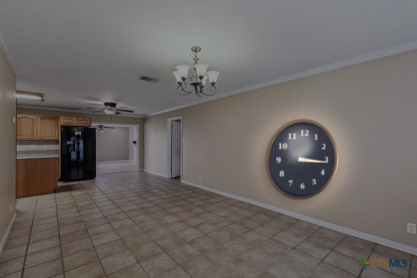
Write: h=3 m=16
